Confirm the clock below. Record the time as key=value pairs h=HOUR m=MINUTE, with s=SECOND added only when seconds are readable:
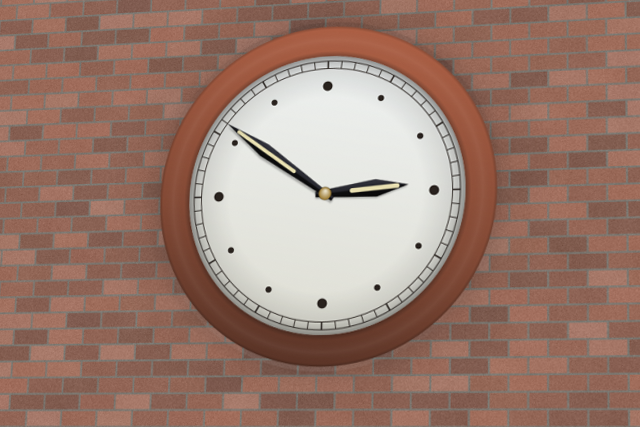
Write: h=2 m=51
